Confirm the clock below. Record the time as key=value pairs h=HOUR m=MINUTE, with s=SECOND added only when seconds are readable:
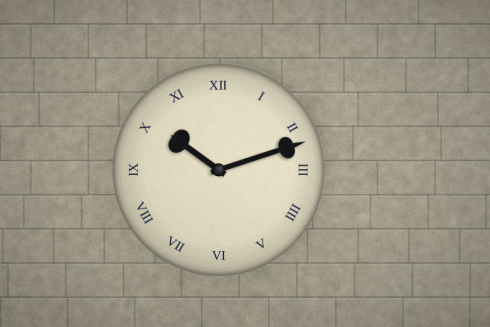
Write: h=10 m=12
